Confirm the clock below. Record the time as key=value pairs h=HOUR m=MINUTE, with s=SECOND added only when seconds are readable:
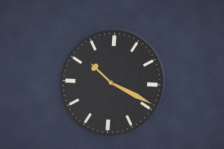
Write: h=10 m=19
